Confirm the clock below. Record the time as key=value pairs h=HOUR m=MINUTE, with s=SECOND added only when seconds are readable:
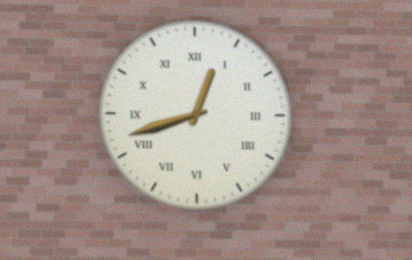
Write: h=12 m=42
